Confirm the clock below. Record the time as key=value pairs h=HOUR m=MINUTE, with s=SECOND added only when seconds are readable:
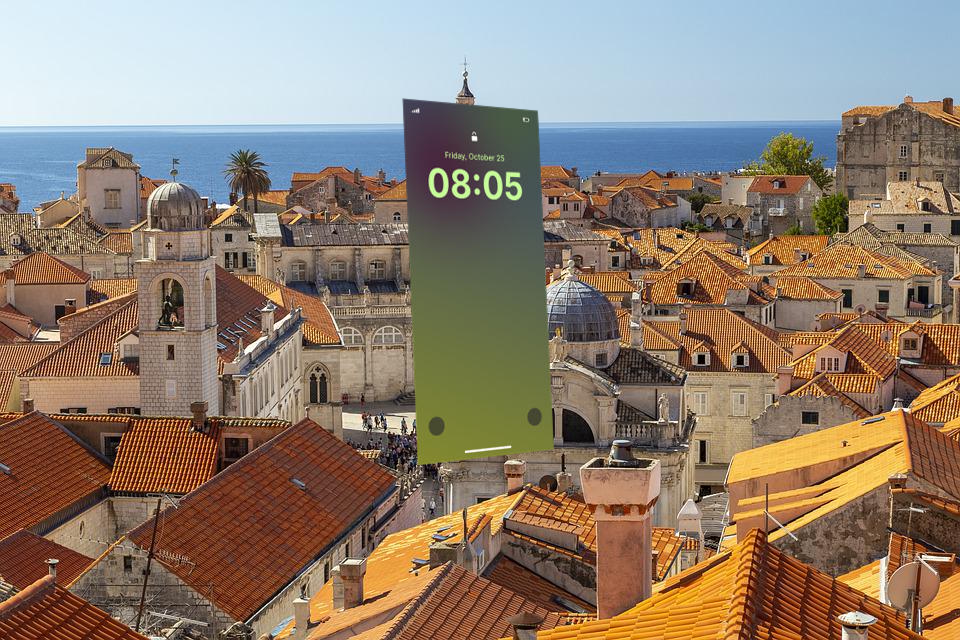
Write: h=8 m=5
